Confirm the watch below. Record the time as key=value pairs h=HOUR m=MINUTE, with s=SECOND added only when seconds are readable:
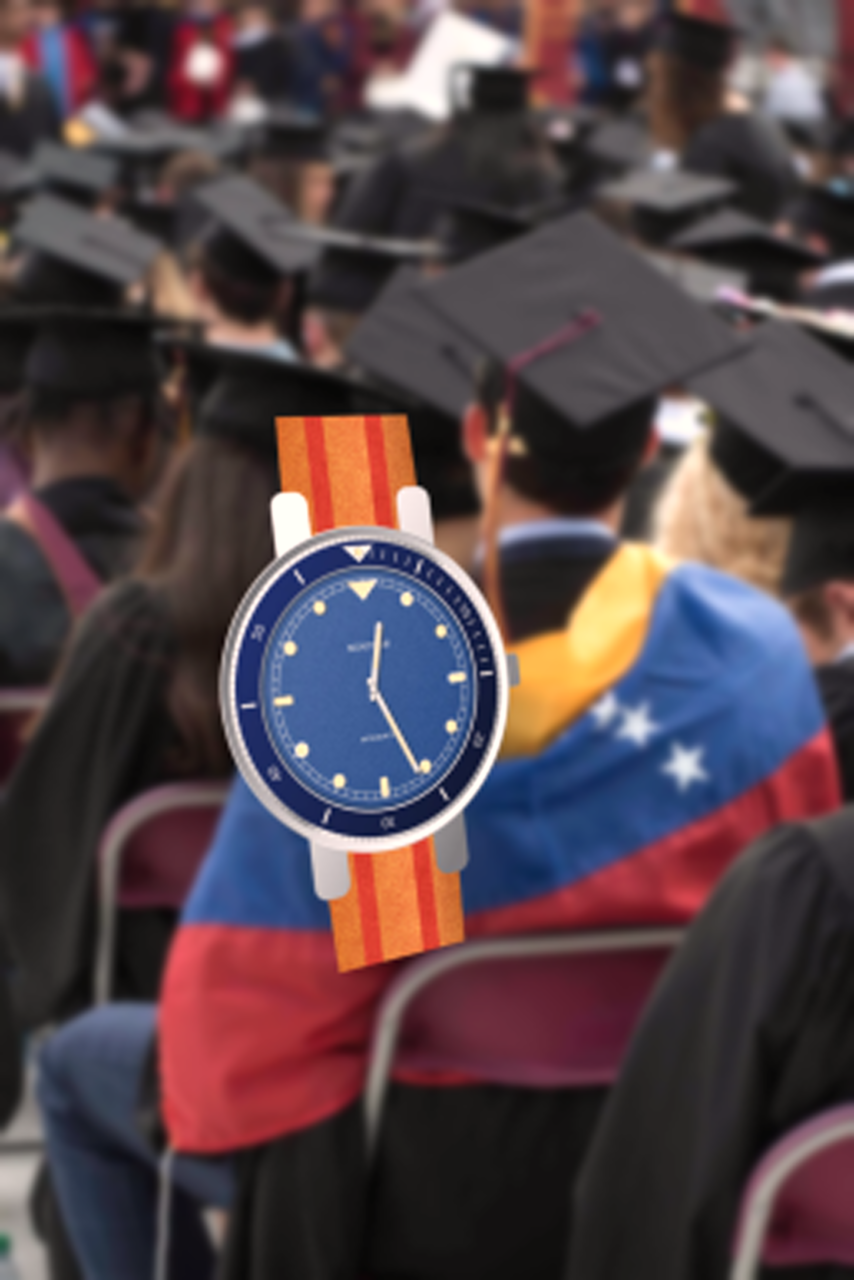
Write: h=12 m=26
